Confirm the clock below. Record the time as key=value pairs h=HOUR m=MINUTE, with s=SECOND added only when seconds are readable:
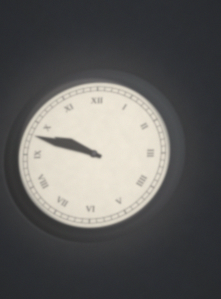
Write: h=9 m=48
